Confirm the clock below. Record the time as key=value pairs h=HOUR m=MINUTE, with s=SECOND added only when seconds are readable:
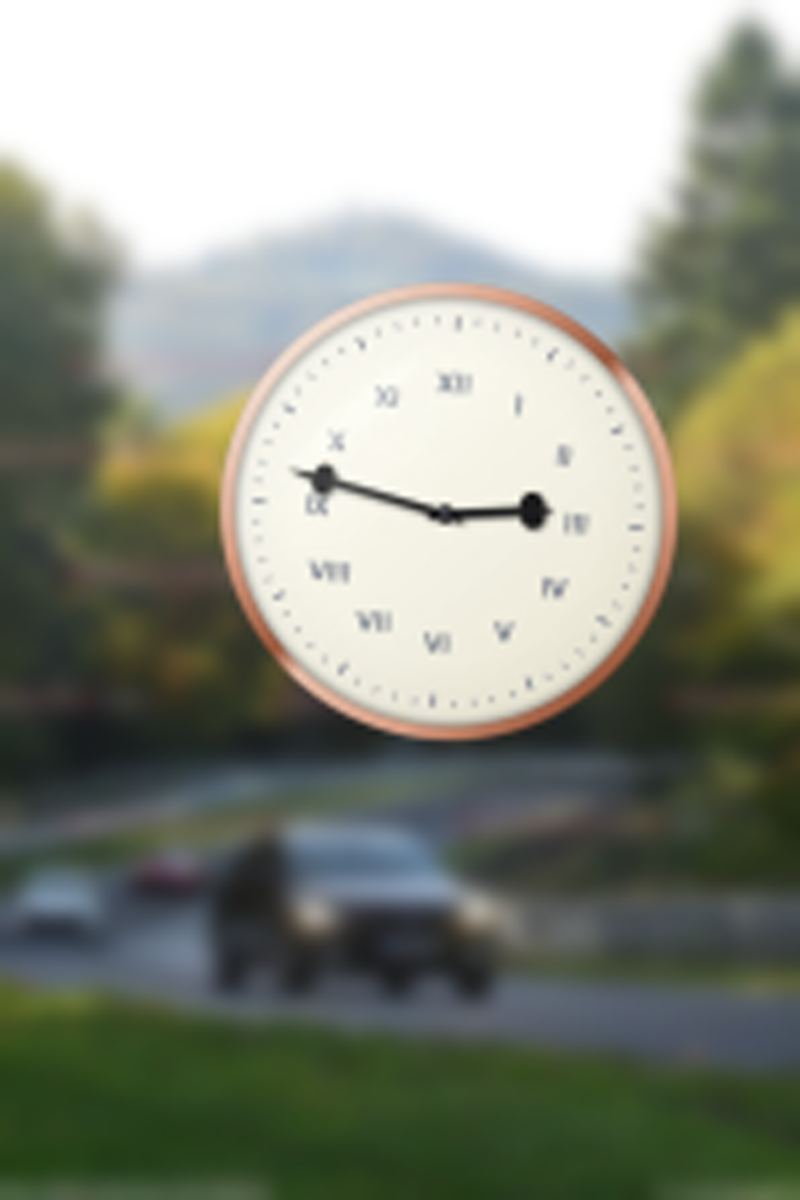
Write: h=2 m=47
